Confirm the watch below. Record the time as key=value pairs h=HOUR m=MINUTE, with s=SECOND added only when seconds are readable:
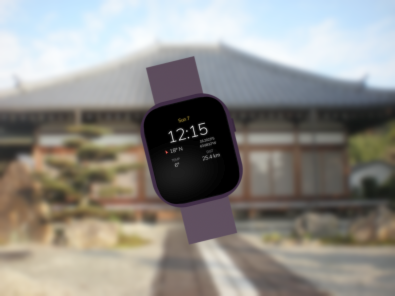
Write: h=12 m=15
